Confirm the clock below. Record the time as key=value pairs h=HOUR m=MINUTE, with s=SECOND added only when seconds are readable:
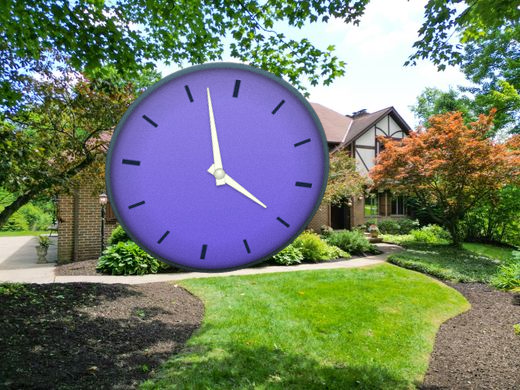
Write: h=3 m=57
